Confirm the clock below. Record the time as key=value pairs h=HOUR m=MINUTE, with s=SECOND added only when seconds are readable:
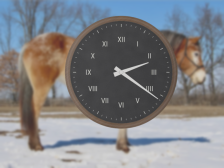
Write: h=2 m=21
